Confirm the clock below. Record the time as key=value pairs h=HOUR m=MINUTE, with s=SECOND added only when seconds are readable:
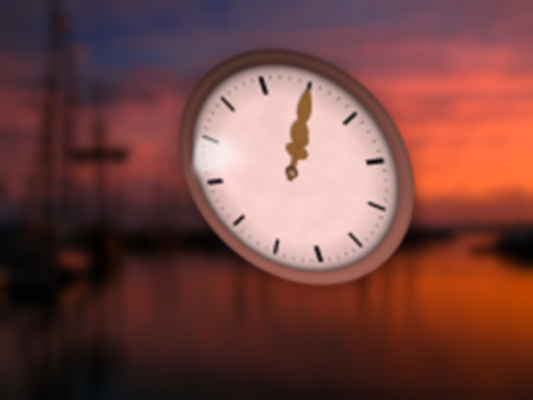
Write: h=1 m=5
